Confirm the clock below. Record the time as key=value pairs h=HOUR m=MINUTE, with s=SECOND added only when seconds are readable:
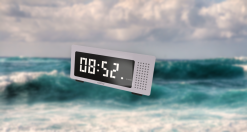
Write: h=8 m=52
